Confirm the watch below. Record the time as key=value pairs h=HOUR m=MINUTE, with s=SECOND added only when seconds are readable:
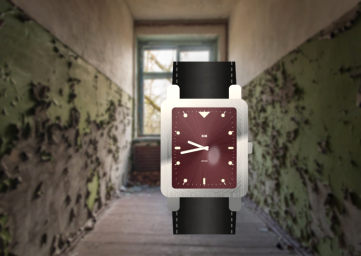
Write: h=9 m=43
